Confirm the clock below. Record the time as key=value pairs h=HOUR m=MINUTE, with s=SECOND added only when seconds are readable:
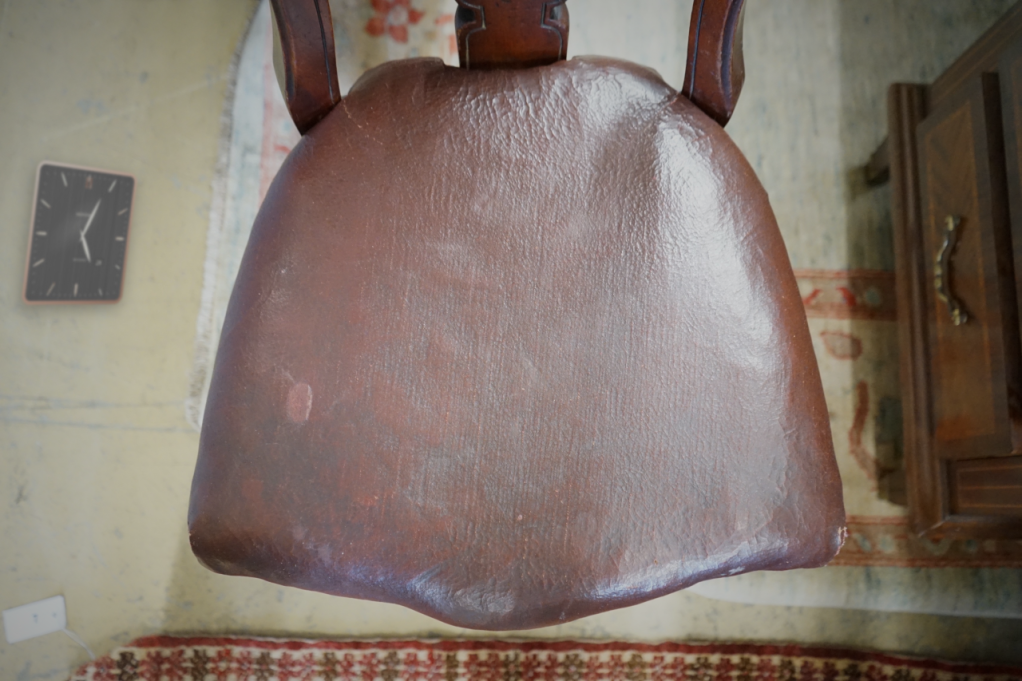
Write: h=5 m=4
